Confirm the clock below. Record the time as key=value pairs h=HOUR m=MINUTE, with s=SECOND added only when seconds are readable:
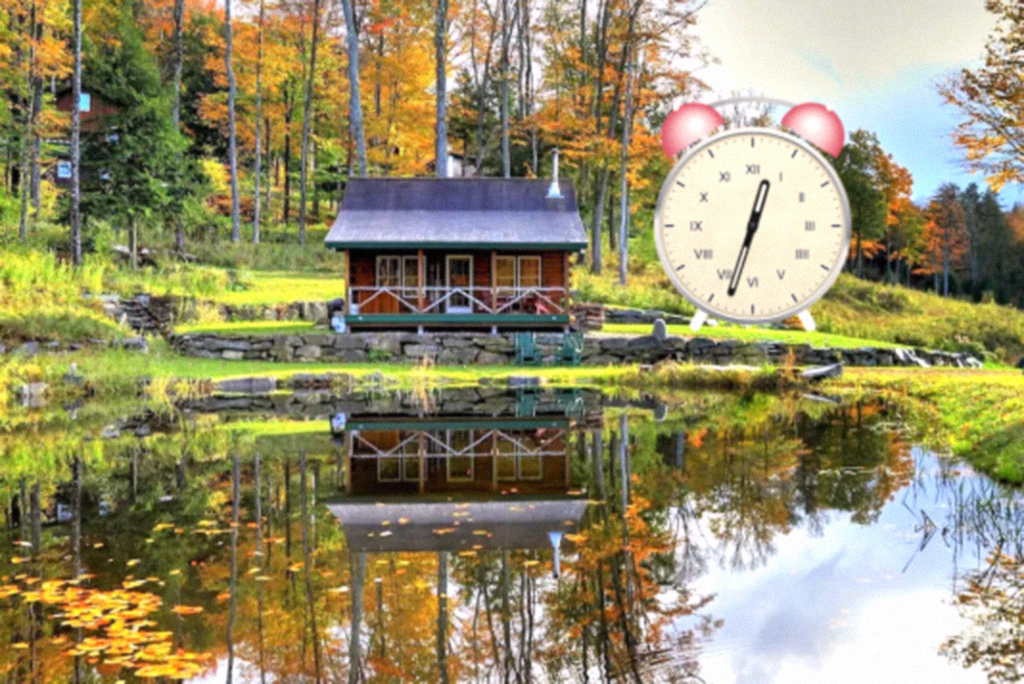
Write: h=12 m=33
